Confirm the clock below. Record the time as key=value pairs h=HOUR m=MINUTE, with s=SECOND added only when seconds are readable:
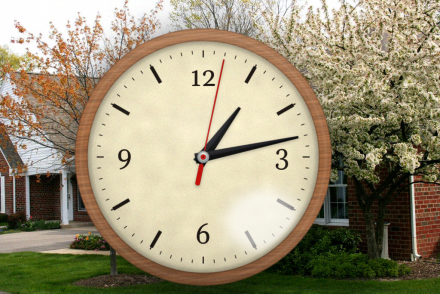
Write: h=1 m=13 s=2
